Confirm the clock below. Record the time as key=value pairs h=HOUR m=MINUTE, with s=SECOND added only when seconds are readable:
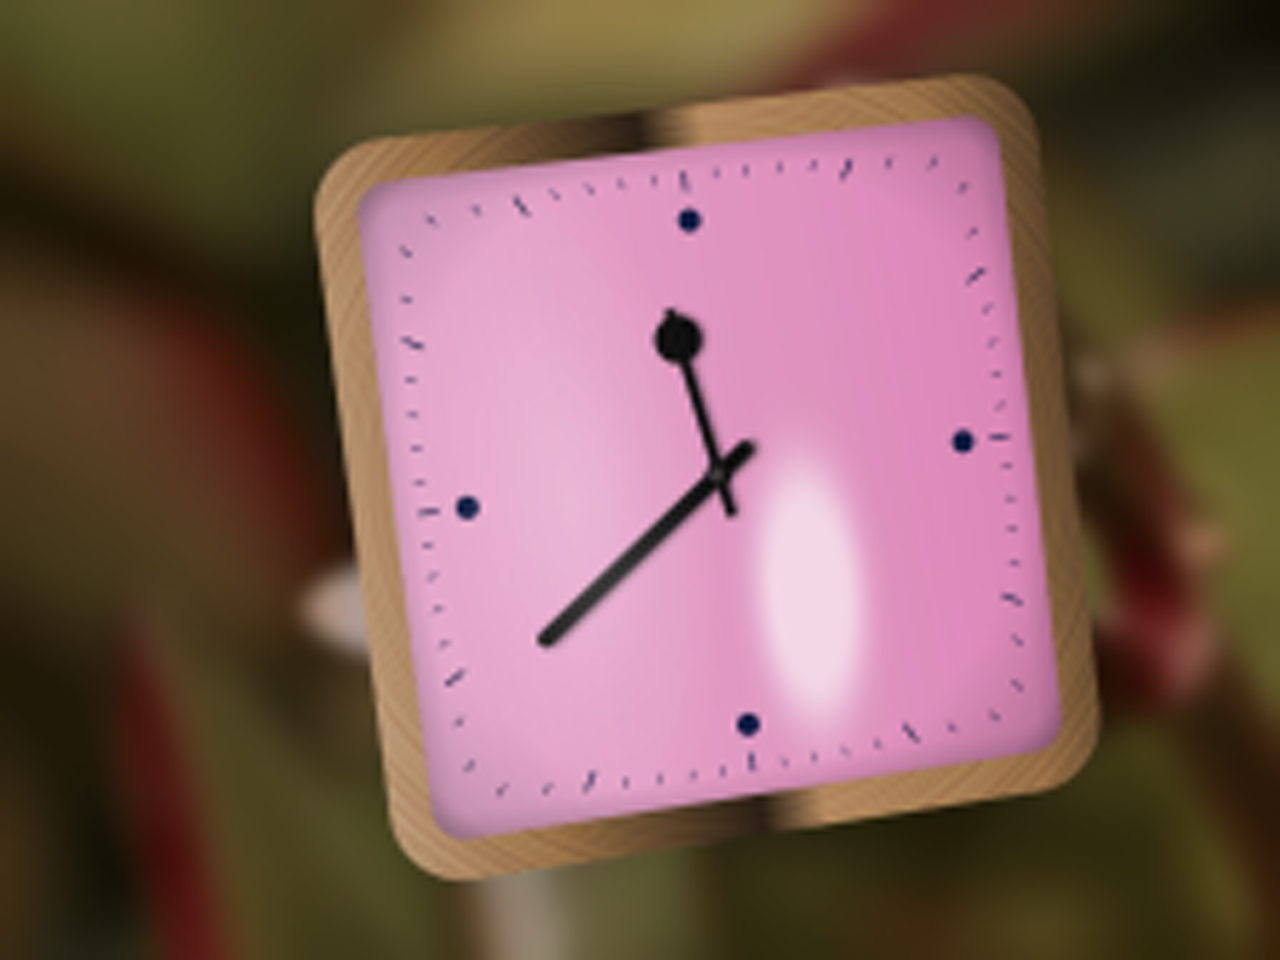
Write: h=11 m=39
